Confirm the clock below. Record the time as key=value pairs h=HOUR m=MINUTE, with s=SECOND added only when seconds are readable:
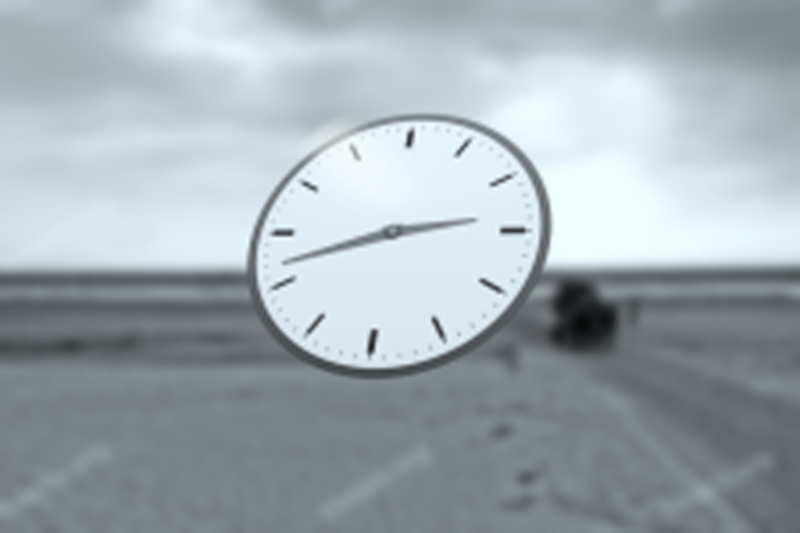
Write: h=2 m=42
